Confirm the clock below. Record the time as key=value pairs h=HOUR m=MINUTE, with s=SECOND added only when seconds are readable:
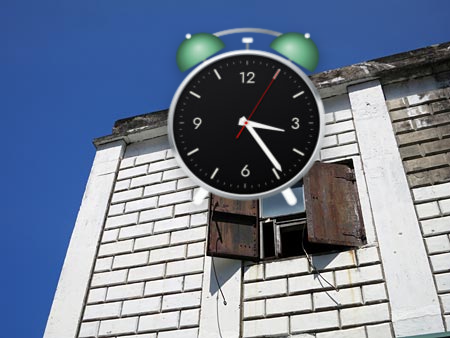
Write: h=3 m=24 s=5
